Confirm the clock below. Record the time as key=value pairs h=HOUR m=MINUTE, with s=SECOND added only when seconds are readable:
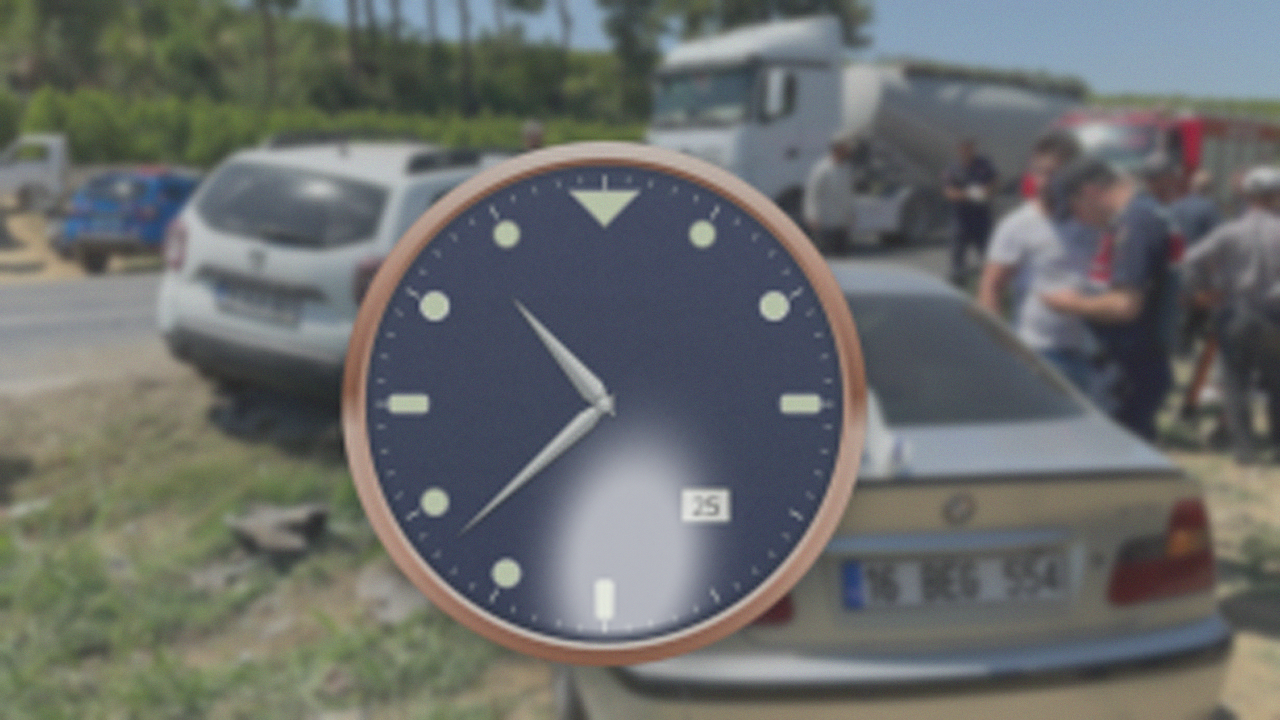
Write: h=10 m=38
